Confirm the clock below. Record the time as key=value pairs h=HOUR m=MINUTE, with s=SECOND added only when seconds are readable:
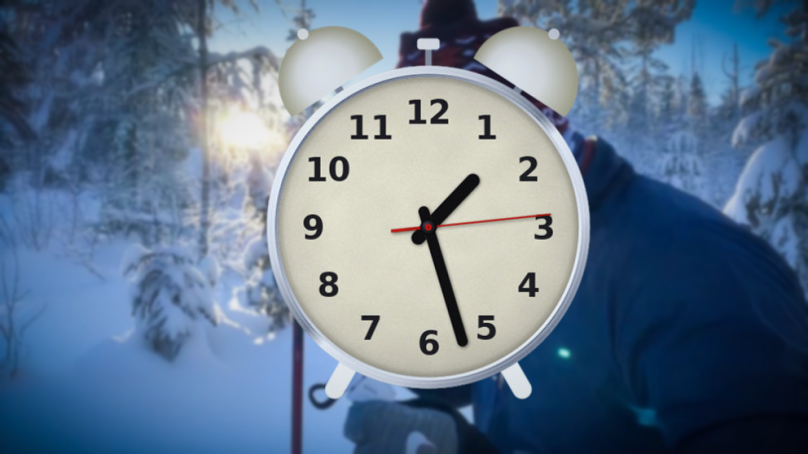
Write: h=1 m=27 s=14
